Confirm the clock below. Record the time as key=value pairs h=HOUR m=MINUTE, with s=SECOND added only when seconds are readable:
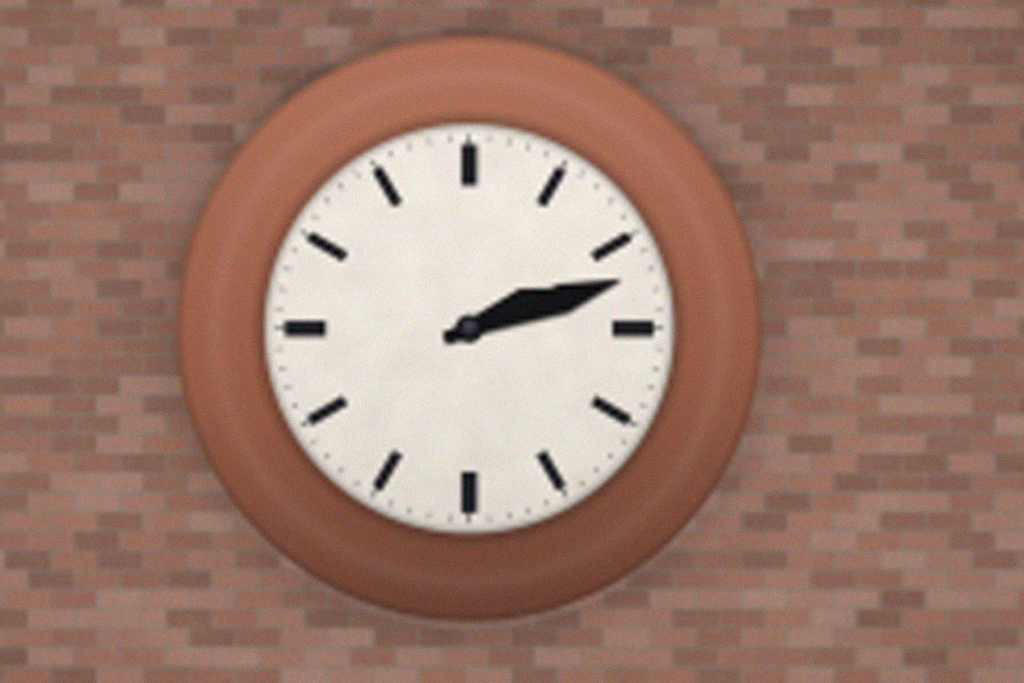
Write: h=2 m=12
